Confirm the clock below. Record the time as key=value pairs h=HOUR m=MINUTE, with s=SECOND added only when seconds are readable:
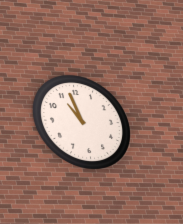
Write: h=10 m=58
